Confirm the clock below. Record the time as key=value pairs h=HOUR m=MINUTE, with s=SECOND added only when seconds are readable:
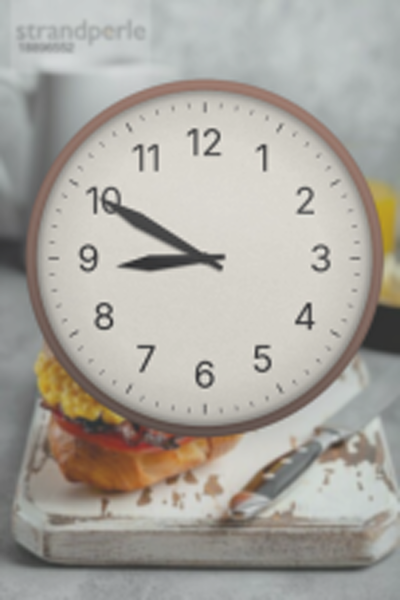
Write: h=8 m=50
